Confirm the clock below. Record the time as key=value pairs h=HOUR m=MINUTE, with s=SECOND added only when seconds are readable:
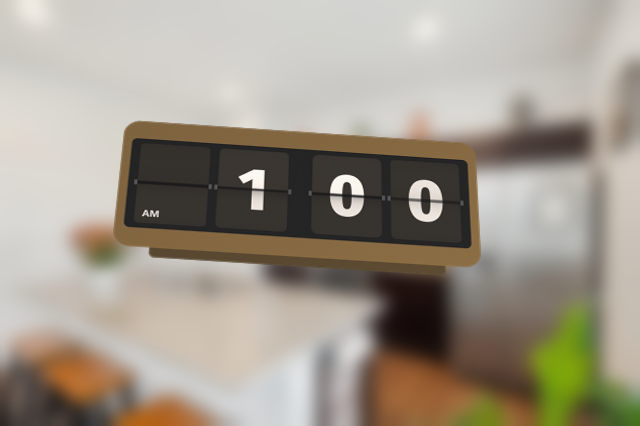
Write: h=1 m=0
